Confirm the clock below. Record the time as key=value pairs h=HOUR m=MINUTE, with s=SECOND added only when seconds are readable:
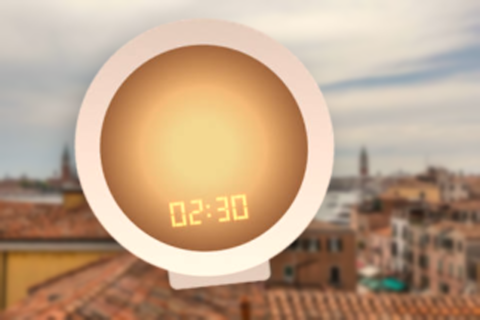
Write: h=2 m=30
